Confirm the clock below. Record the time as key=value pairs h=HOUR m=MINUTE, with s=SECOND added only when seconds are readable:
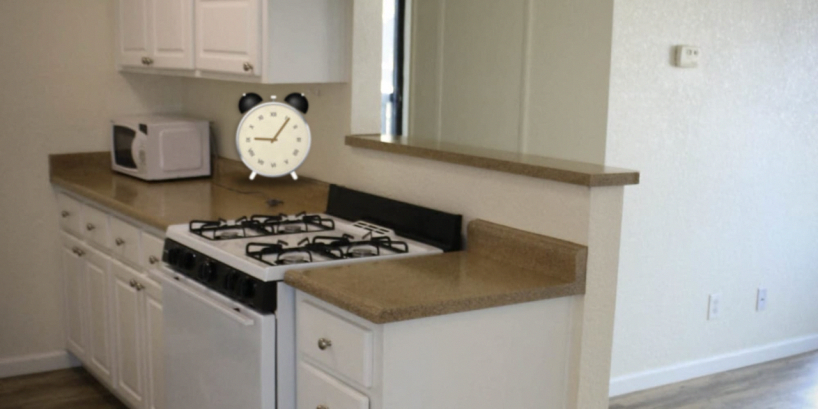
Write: h=9 m=6
